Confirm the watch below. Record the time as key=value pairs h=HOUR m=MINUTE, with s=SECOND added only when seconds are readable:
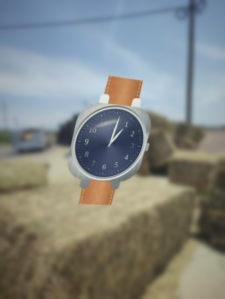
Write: h=1 m=1
